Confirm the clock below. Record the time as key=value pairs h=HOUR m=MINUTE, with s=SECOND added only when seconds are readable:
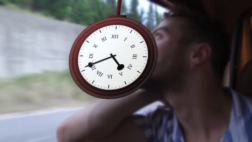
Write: h=4 m=41
